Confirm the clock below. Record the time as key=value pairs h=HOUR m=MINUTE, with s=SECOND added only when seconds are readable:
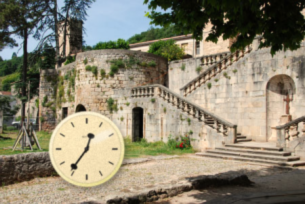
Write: h=12 m=36
